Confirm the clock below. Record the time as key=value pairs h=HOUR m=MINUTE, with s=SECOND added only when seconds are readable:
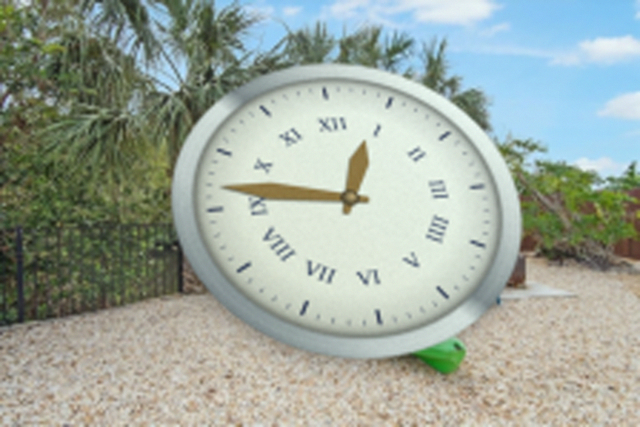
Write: h=12 m=47
